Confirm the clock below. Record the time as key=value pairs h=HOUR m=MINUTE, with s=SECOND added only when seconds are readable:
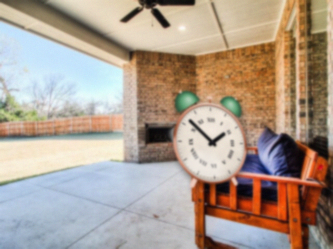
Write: h=1 m=52
